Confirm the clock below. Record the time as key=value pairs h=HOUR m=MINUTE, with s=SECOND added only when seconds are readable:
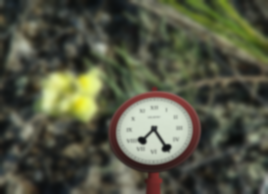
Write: h=7 m=25
